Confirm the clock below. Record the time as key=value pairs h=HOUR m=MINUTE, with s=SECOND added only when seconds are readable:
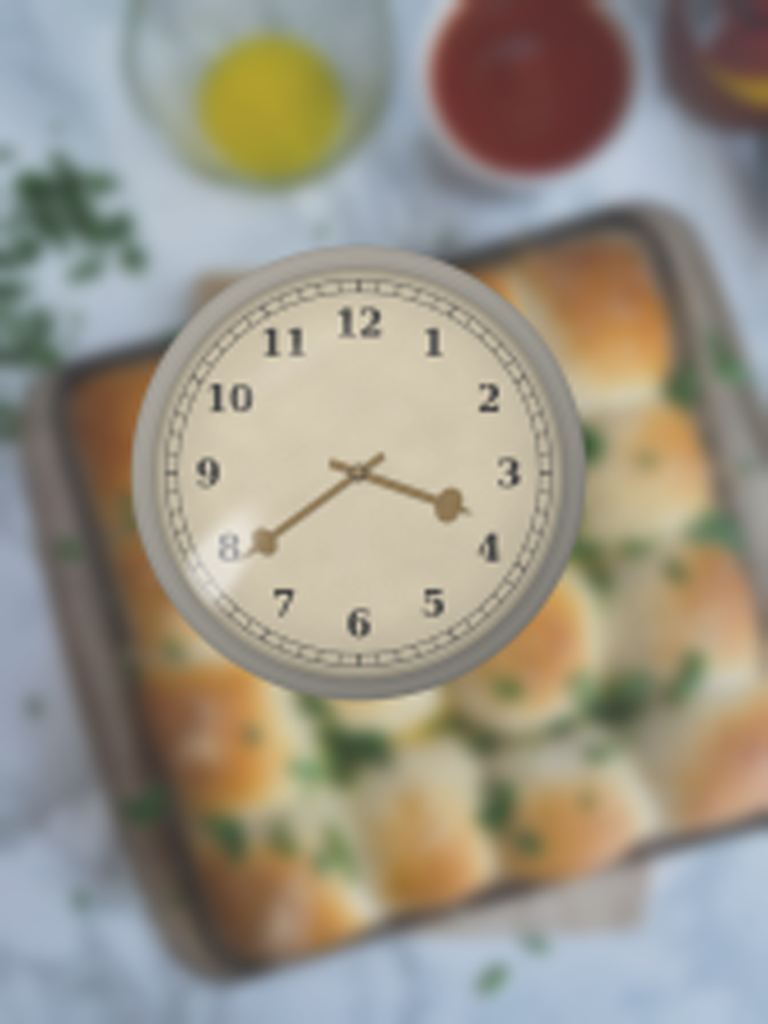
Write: h=3 m=39
